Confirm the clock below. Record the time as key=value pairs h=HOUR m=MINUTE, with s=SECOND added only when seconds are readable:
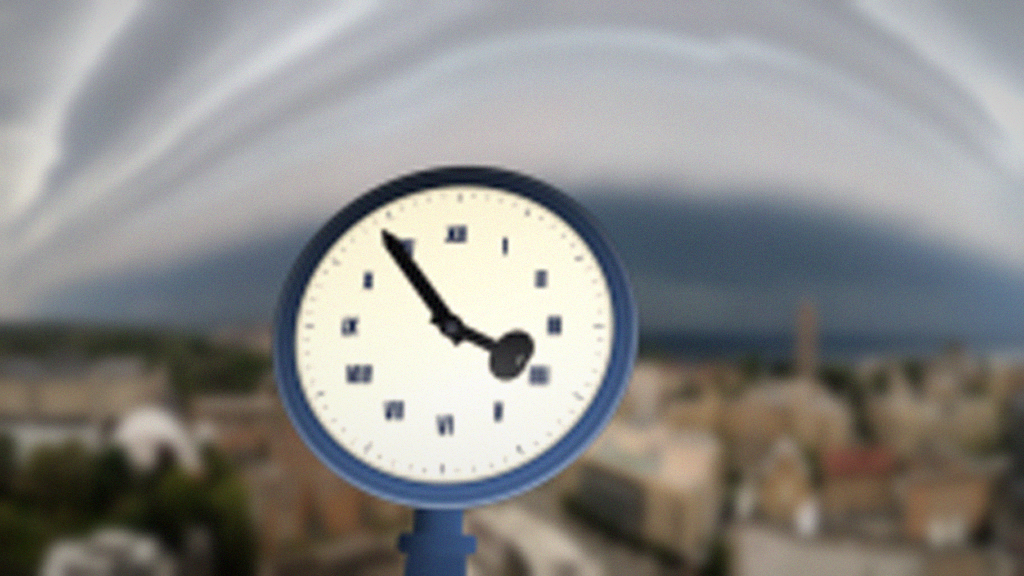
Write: h=3 m=54
